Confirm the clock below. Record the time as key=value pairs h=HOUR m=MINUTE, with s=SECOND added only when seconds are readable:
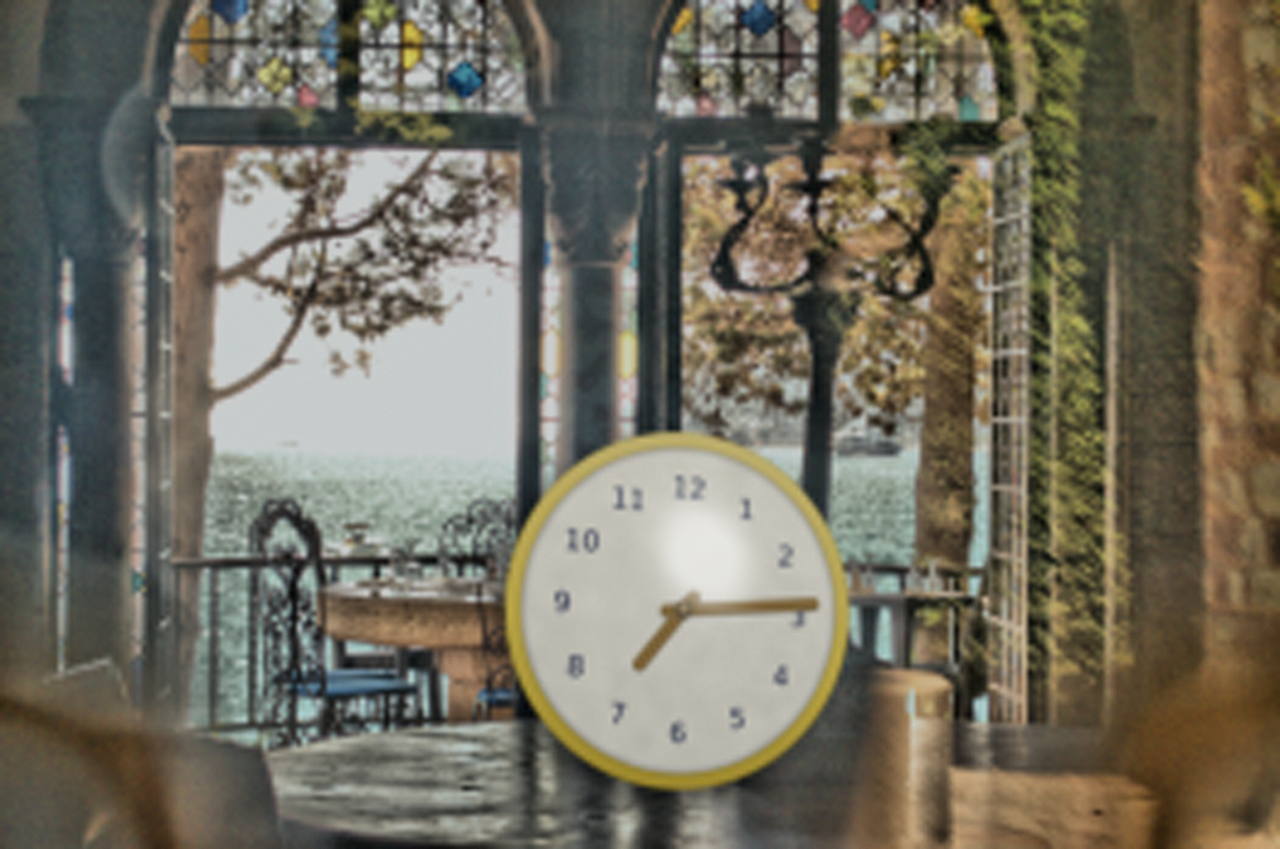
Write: h=7 m=14
